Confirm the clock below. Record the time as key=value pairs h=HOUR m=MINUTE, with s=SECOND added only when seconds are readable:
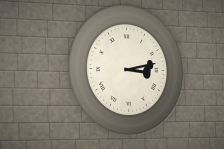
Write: h=3 m=13
